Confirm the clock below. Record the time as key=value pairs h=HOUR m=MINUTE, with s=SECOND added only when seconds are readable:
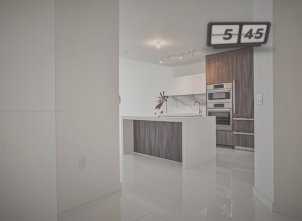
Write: h=5 m=45
